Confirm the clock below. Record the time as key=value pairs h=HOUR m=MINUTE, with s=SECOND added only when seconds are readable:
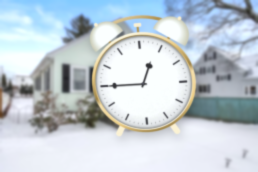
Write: h=12 m=45
